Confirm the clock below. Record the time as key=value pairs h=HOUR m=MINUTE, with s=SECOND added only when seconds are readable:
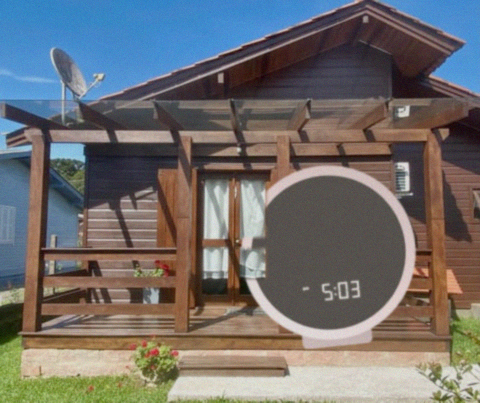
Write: h=5 m=3
